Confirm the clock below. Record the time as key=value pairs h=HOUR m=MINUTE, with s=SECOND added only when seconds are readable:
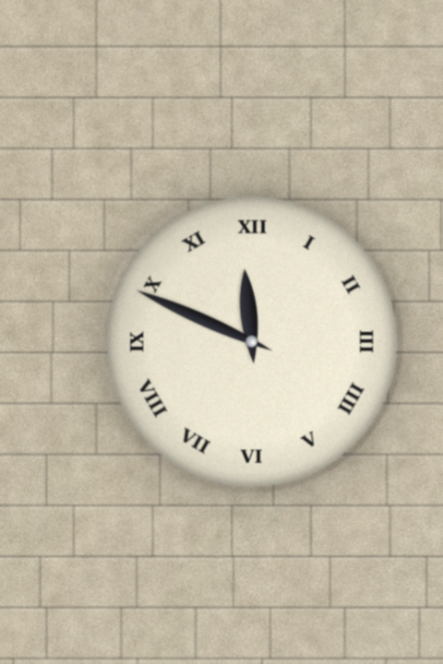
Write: h=11 m=49
